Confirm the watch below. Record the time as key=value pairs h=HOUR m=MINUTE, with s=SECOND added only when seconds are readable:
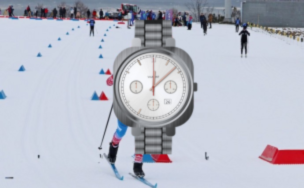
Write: h=12 m=8
